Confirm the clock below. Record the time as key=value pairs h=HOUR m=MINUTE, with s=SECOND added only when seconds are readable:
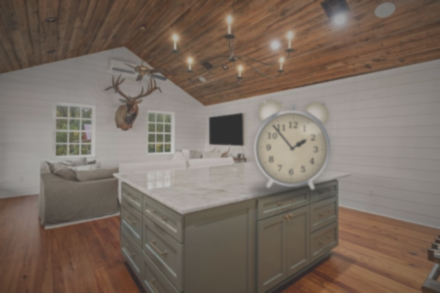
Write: h=1 m=53
